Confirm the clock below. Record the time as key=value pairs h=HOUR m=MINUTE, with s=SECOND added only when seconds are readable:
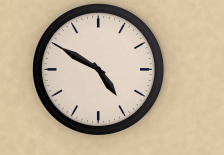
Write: h=4 m=50
